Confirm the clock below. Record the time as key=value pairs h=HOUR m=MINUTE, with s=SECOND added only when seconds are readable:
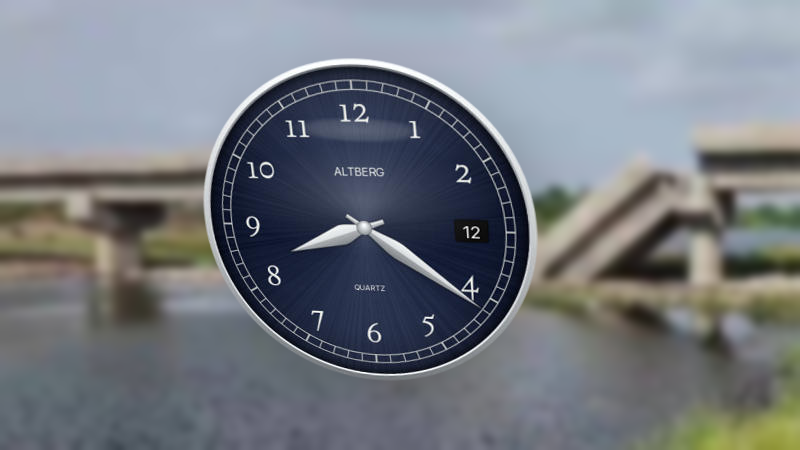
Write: h=8 m=21
